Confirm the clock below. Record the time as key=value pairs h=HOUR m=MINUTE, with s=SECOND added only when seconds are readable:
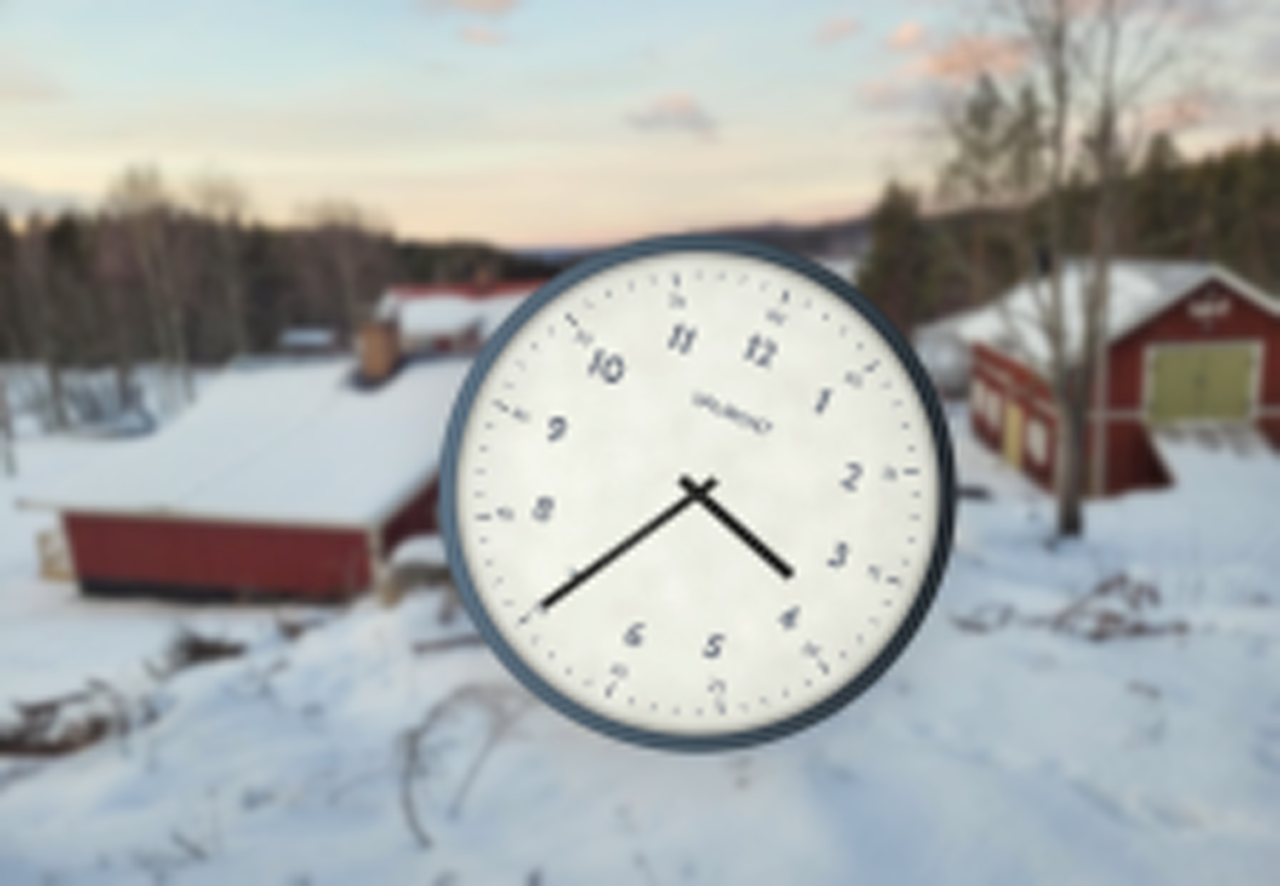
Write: h=3 m=35
